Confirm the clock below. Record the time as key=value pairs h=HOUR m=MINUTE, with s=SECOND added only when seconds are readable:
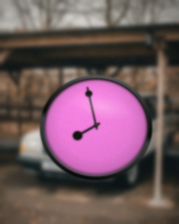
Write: h=7 m=58
